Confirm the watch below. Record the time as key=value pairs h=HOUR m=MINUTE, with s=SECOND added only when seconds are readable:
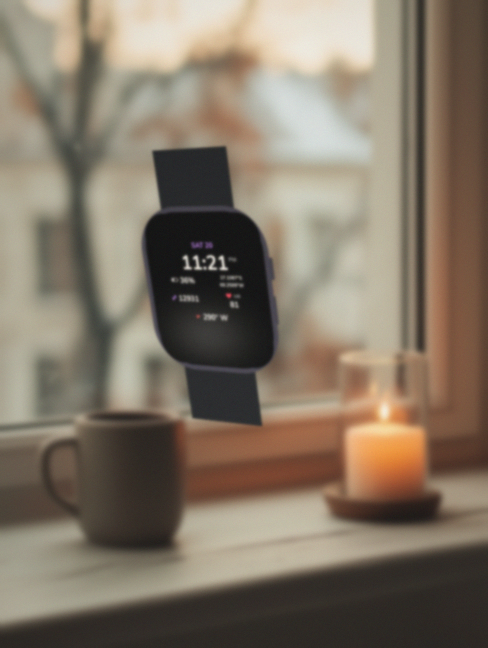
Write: h=11 m=21
